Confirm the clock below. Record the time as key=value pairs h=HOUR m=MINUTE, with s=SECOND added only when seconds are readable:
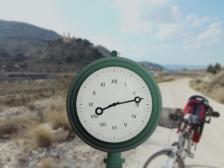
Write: h=8 m=13
